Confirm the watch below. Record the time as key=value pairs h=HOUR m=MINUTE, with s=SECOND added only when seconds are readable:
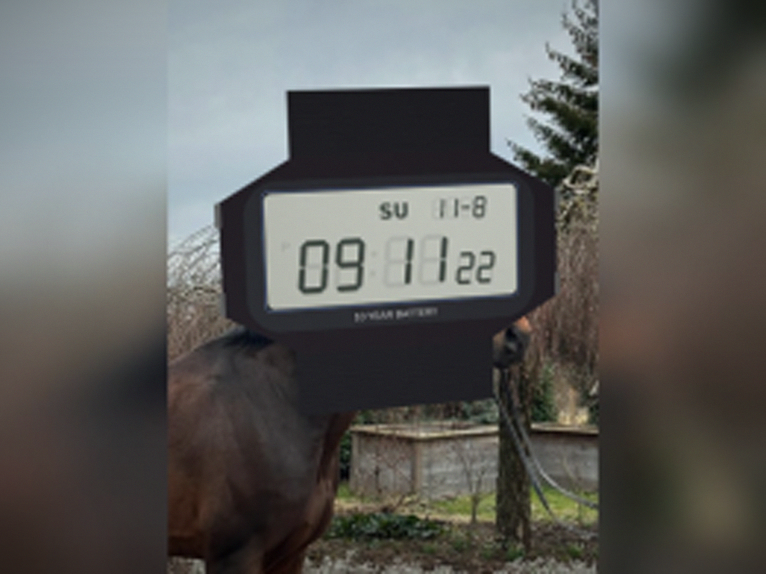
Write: h=9 m=11 s=22
